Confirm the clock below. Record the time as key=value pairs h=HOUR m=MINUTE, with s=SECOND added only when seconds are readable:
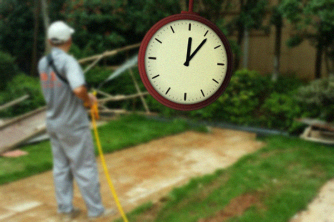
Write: h=12 m=6
